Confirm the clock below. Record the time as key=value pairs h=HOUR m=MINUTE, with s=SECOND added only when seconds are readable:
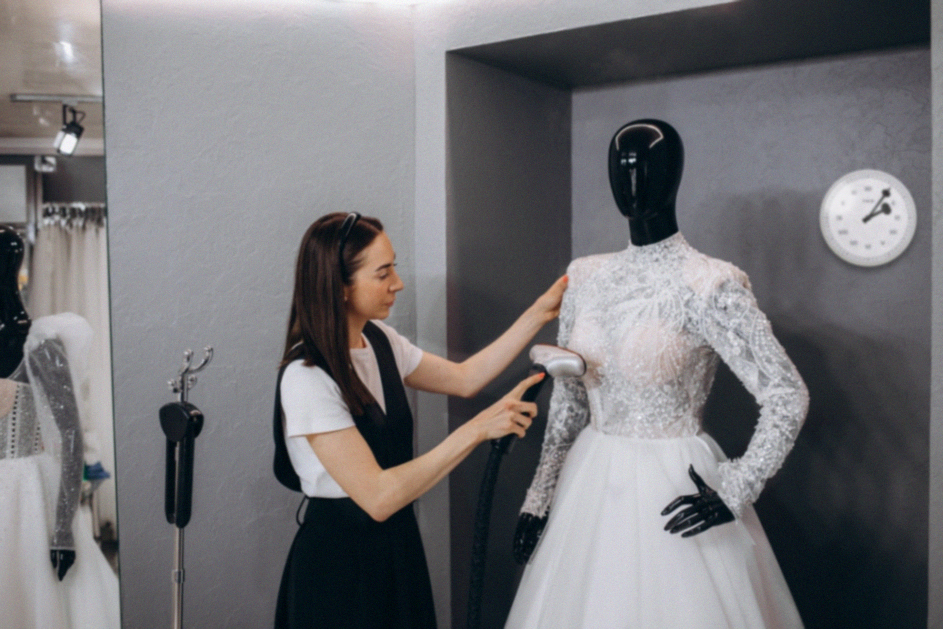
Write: h=2 m=6
